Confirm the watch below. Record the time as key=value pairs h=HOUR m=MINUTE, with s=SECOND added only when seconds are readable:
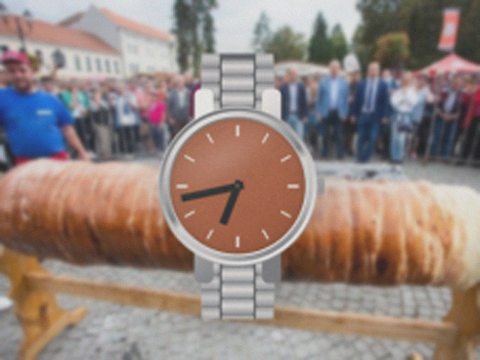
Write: h=6 m=43
